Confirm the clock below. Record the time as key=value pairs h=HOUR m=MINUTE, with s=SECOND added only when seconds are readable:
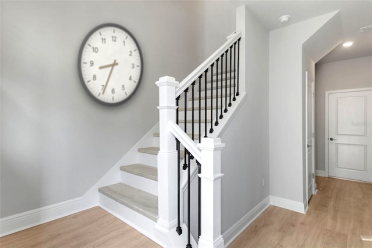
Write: h=8 m=34
